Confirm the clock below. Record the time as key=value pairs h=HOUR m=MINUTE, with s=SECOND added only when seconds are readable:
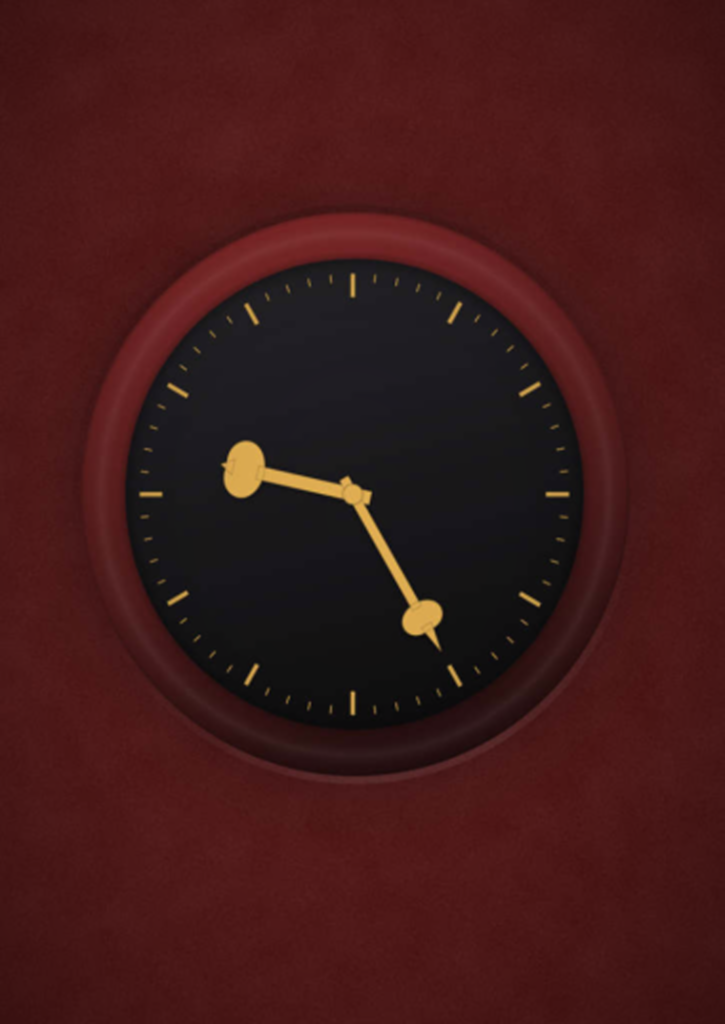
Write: h=9 m=25
